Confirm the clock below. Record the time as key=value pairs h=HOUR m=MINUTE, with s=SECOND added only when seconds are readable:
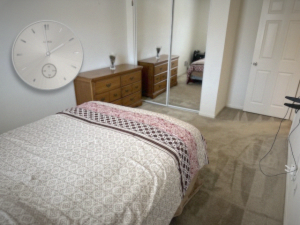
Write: h=1 m=59
